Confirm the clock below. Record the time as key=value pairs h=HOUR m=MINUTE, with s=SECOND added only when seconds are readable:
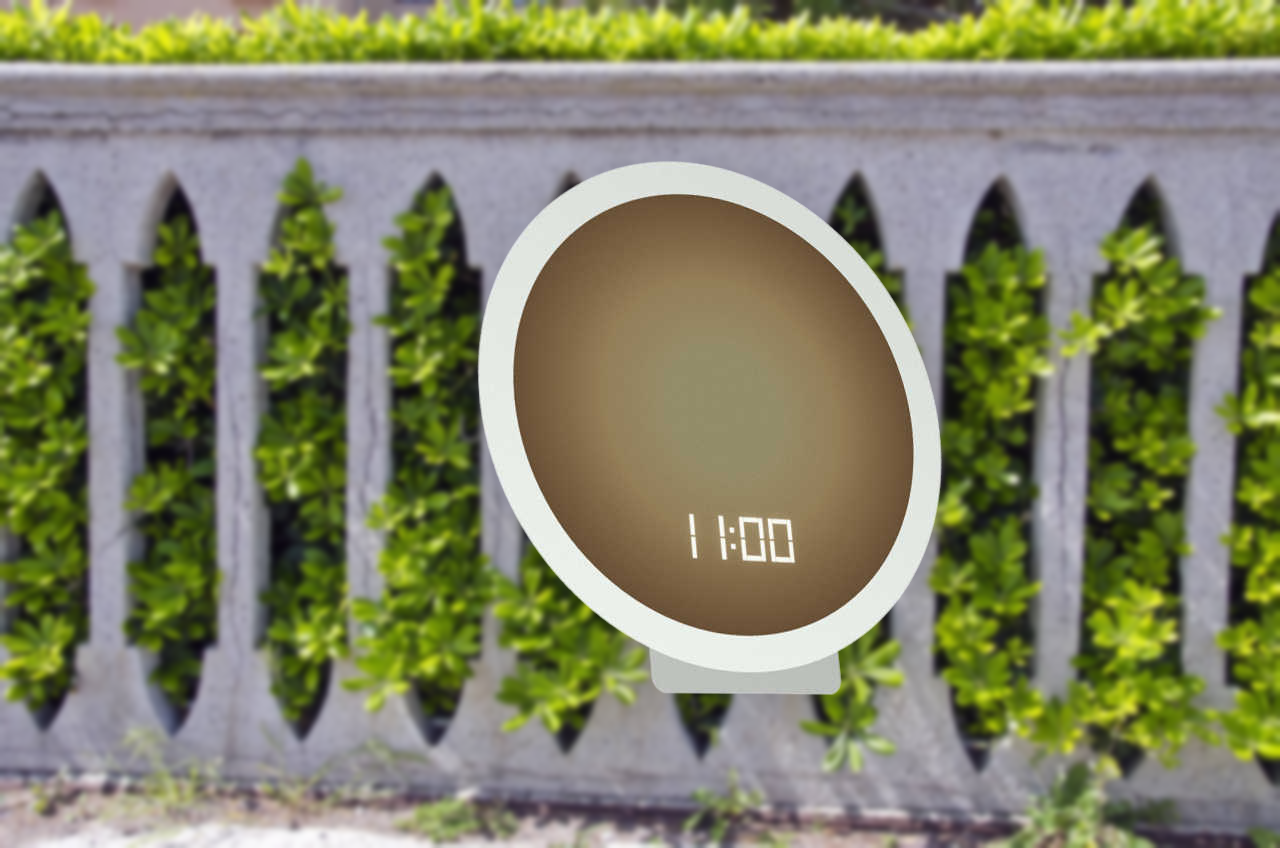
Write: h=11 m=0
